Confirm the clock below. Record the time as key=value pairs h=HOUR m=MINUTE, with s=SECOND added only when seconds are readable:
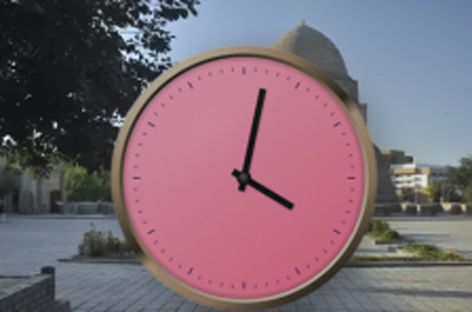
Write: h=4 m=2
